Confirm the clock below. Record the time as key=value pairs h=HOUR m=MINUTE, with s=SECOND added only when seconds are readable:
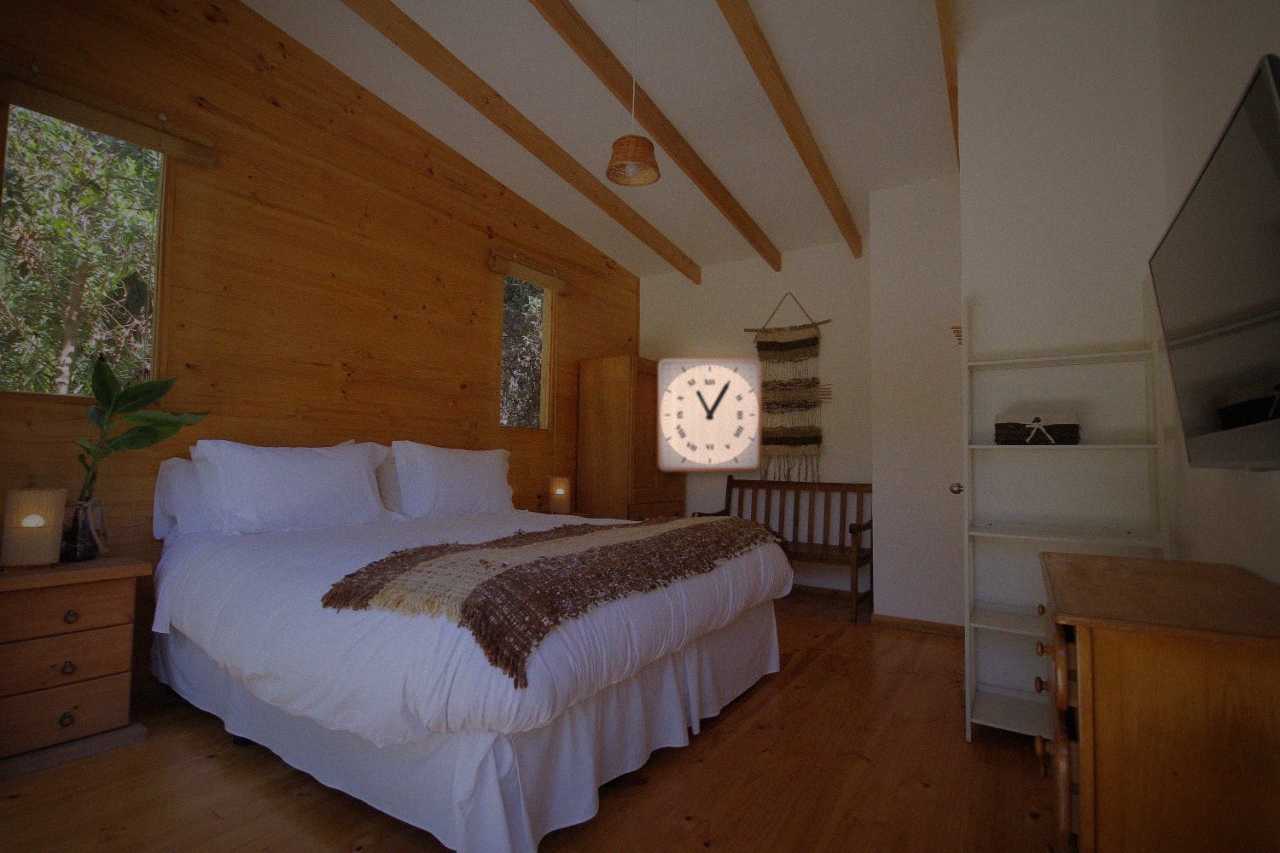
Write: h=11 m=5
